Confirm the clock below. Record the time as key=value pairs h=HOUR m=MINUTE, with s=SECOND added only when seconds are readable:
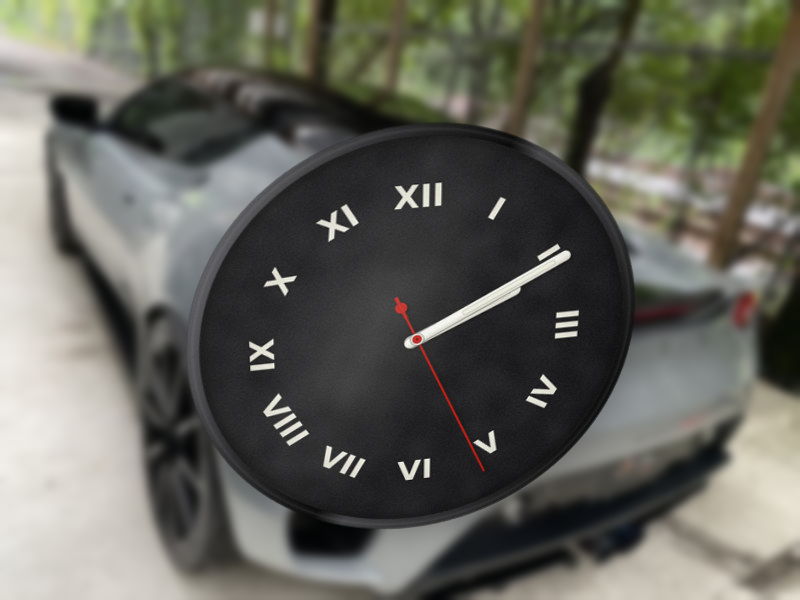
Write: h=2 m=10 s=26
